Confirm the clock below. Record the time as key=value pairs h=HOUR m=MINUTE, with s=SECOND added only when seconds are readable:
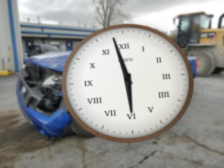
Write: h=5 m=58
